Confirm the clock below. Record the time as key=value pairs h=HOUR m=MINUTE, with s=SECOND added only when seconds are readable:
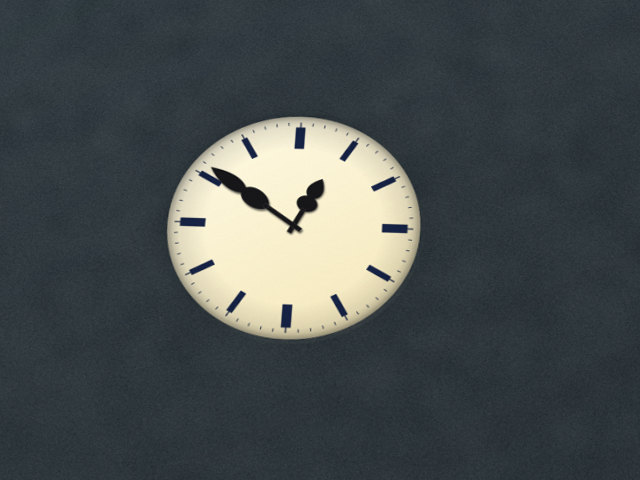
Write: h=12 m=51
